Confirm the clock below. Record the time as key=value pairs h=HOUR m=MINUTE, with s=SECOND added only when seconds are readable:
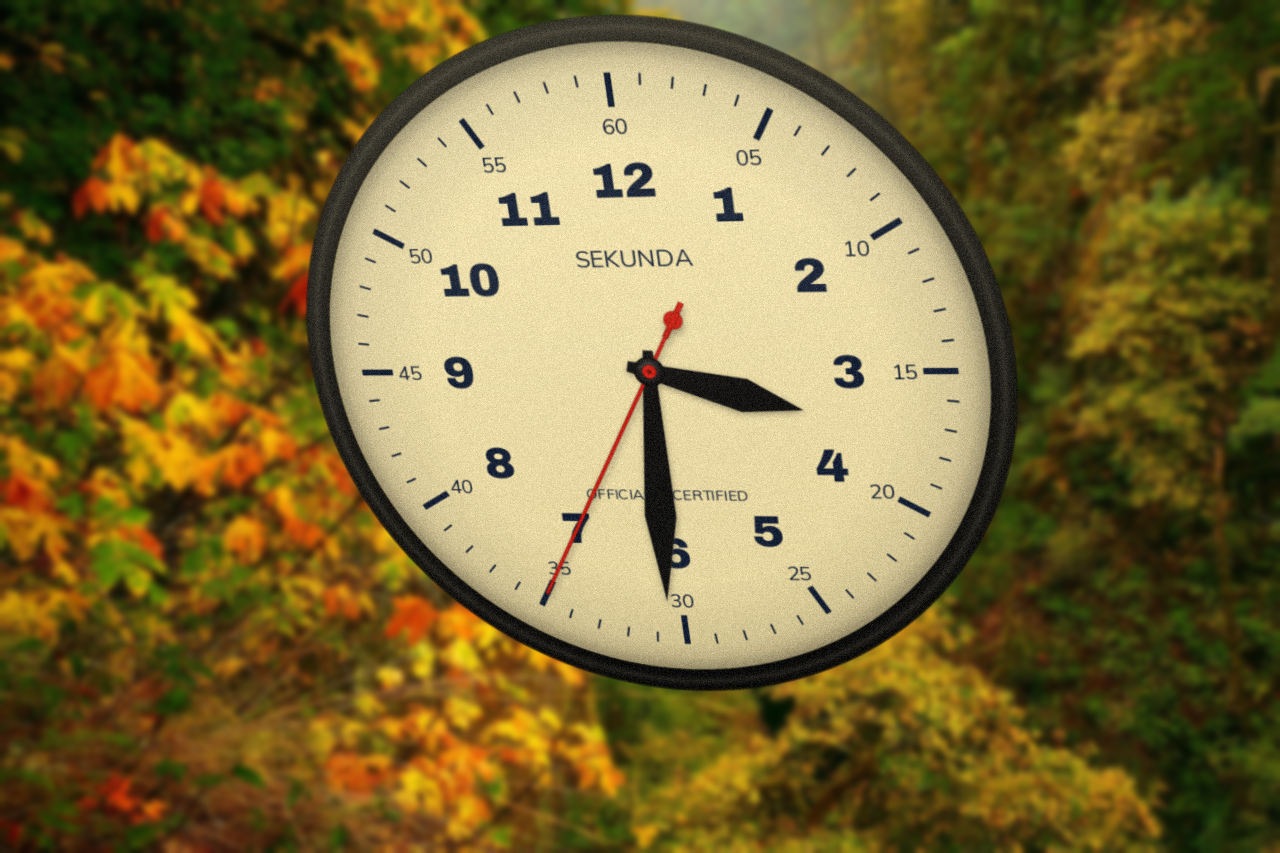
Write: h=3 m=30 s=35
